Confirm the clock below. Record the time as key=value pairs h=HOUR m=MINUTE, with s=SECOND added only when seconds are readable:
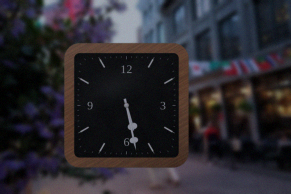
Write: h=5 m=28
